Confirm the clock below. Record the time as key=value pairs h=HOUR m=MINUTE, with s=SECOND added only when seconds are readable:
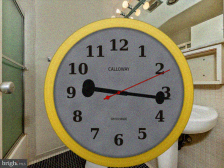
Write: h=9 m=16 s=11
